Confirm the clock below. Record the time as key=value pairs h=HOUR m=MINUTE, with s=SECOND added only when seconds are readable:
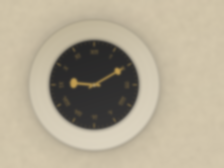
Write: h=9 m=10
